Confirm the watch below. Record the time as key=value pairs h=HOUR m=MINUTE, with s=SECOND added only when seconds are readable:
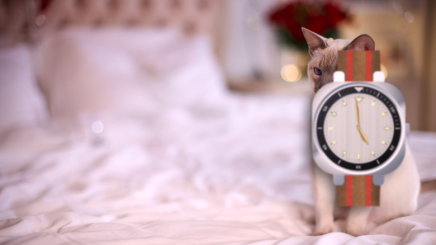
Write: h=4 m=59
